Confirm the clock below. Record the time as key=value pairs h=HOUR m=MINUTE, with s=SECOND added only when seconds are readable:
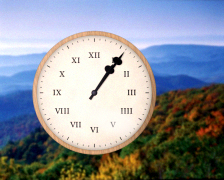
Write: h=1 m=6
